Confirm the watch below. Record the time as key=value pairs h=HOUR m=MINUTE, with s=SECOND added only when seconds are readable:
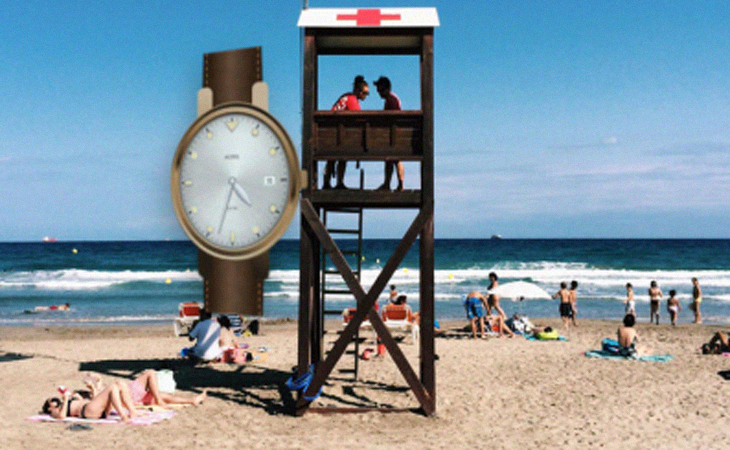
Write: h=4 m=33
